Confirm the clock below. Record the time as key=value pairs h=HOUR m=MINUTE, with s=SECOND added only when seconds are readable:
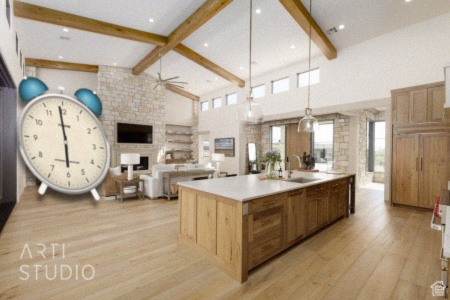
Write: h=5 m=59
